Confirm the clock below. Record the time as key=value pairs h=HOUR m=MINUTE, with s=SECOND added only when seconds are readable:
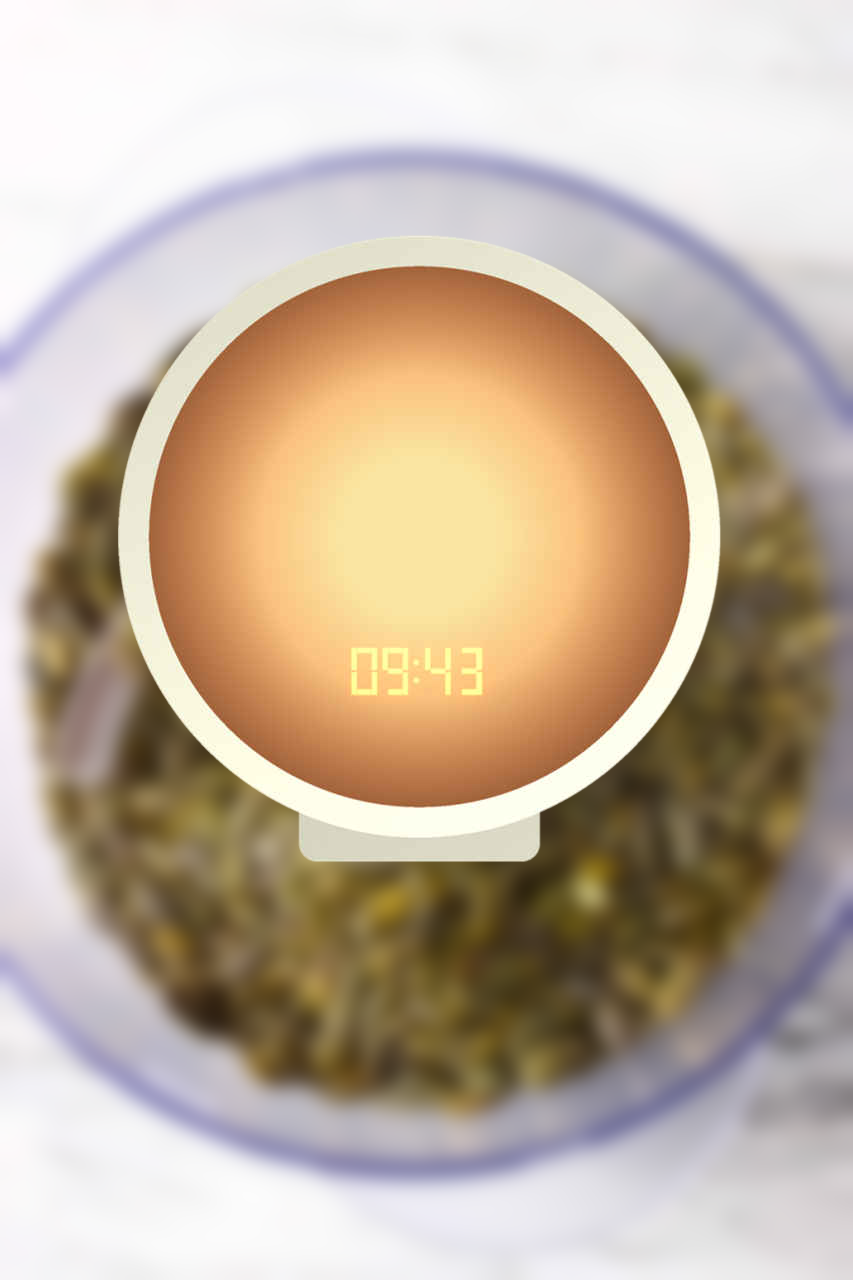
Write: h=9 m=43
